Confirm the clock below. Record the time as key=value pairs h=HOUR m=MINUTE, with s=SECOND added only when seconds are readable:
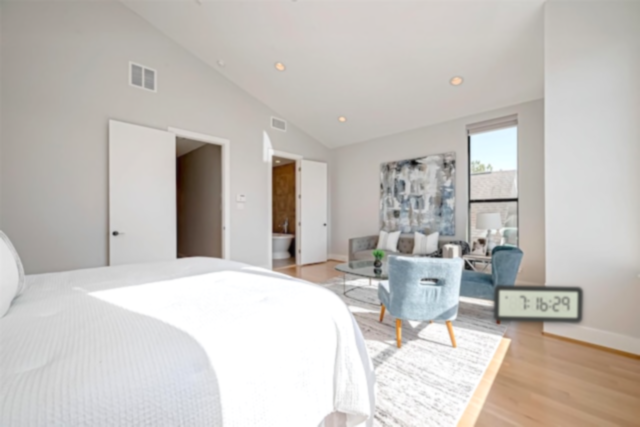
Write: h=7 m=16 s=29
